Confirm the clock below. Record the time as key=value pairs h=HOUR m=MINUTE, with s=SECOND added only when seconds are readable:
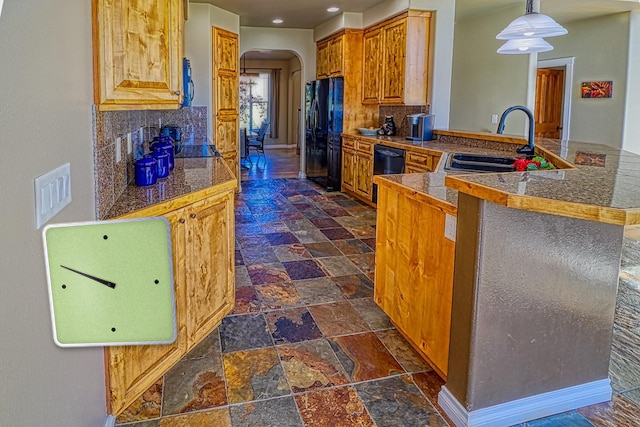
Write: h=9 m=49
